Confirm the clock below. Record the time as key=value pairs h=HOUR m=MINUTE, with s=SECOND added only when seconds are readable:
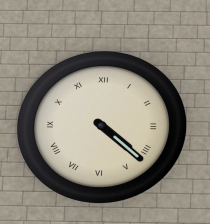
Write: h=4 m=22
